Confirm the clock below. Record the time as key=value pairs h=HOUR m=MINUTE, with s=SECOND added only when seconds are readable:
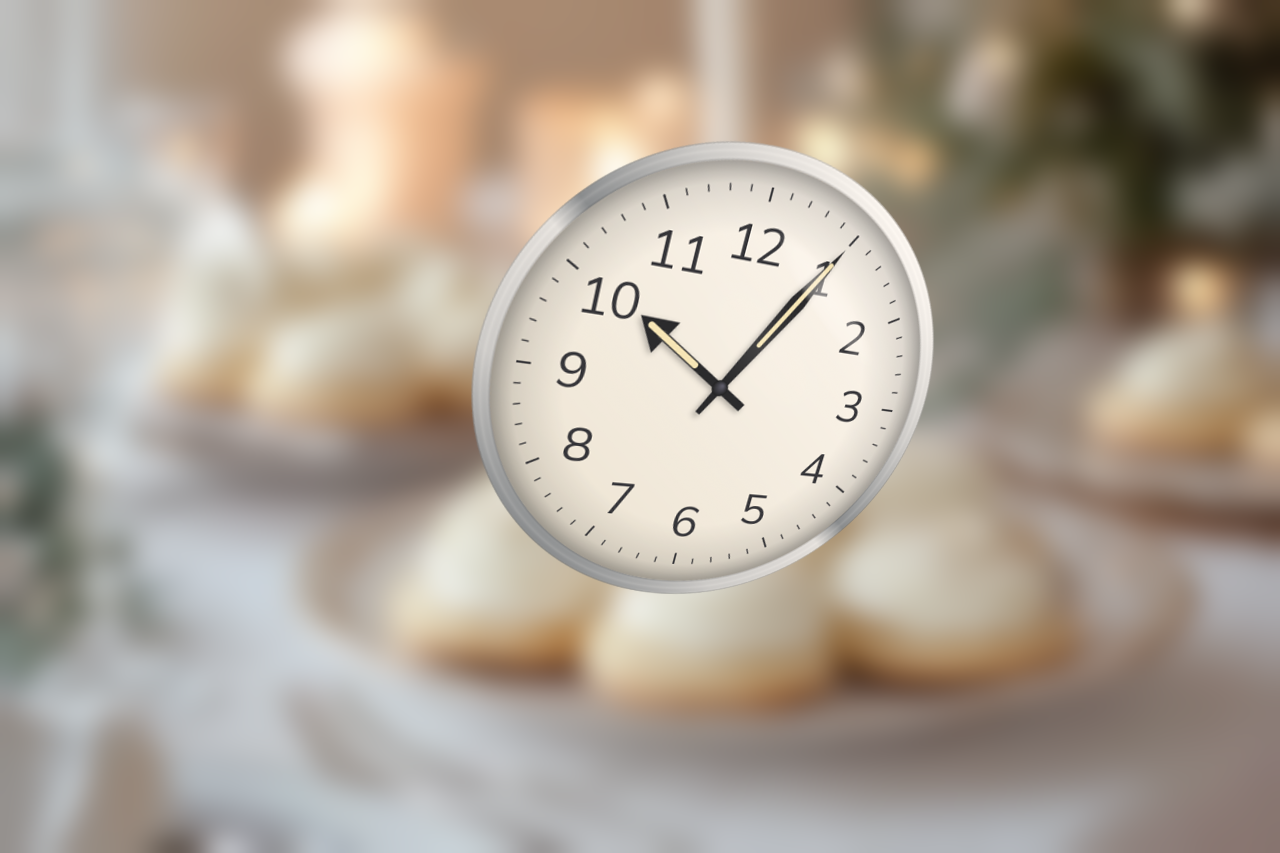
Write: h=10 m=5
